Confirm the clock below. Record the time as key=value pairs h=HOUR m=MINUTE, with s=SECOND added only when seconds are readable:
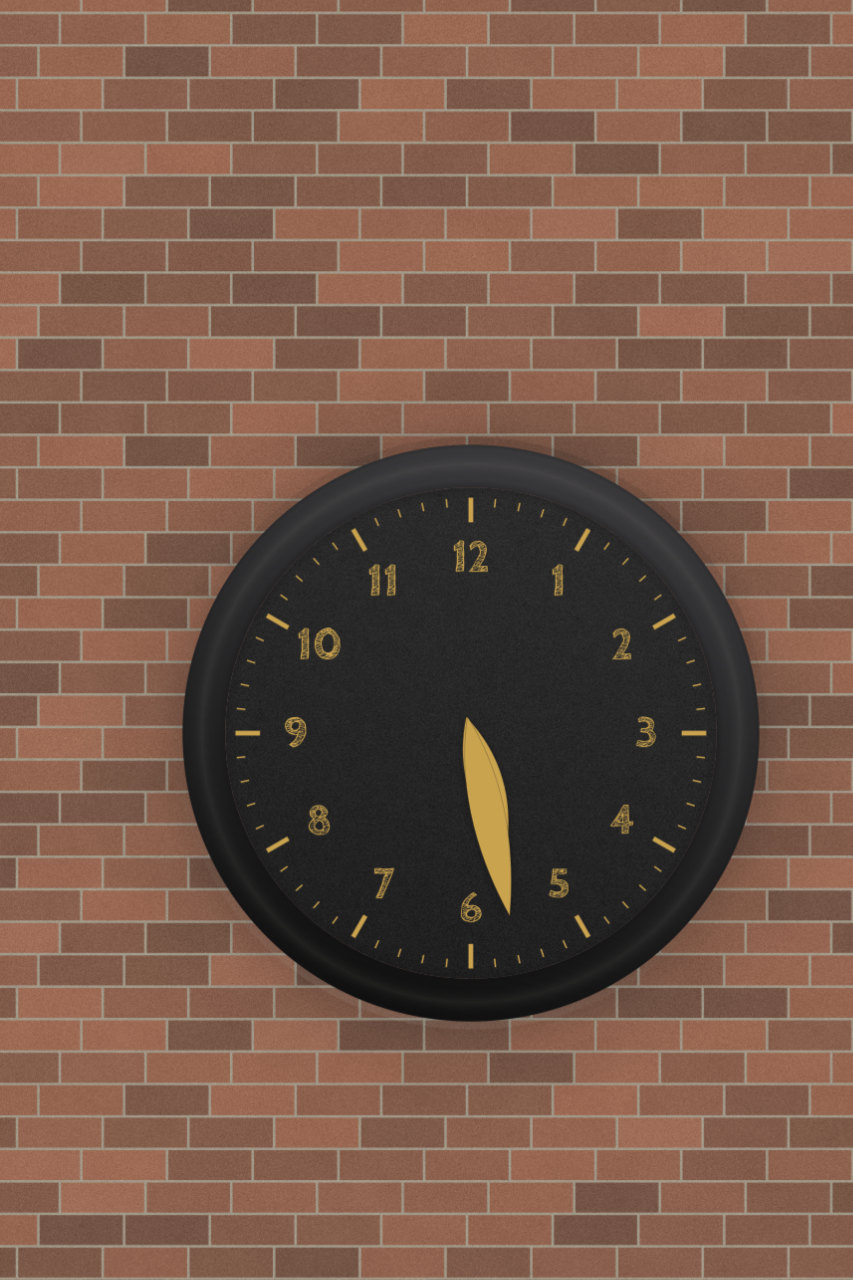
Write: h=5 m=28
